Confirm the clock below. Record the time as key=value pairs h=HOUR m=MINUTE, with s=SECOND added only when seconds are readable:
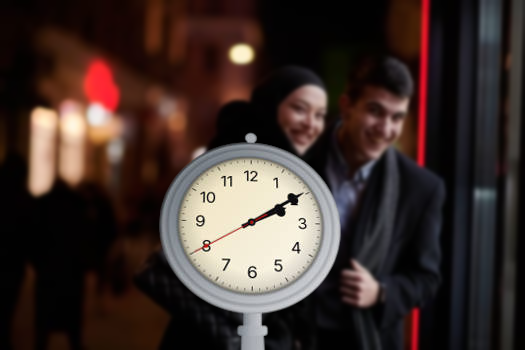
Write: h=2 m=9 s=40
